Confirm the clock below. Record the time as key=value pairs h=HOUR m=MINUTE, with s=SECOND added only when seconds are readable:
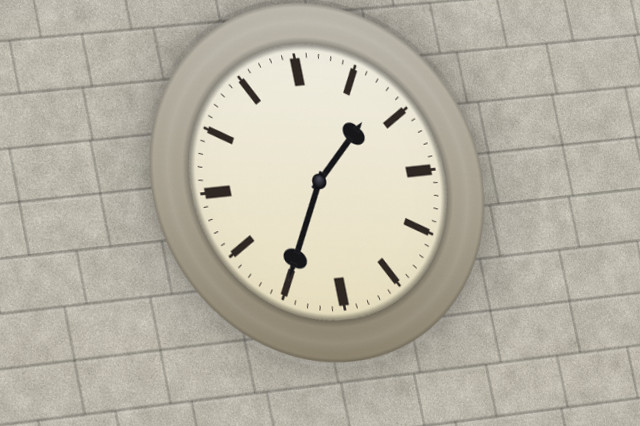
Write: h=1 m=35
